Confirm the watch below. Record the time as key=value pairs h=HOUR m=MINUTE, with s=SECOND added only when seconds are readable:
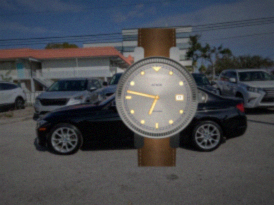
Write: h=6 m=47
